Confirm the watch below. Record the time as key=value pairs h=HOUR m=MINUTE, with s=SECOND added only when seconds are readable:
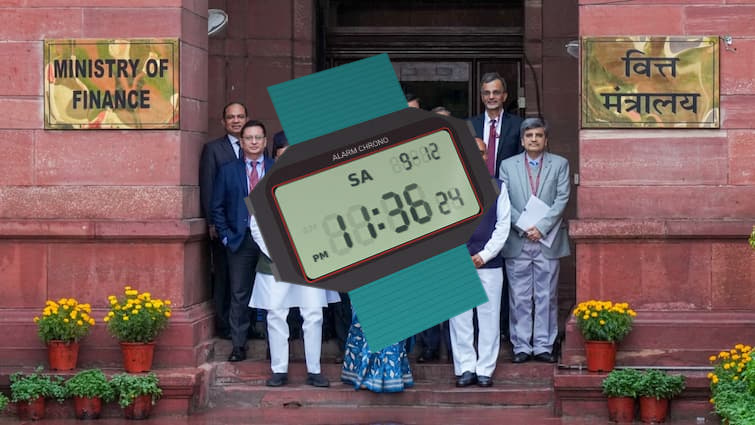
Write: h=11 m=36 s=24
